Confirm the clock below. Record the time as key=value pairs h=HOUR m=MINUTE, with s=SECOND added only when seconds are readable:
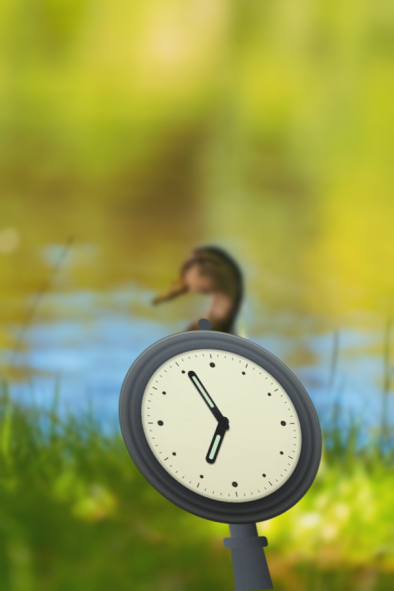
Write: h=6 m=56
